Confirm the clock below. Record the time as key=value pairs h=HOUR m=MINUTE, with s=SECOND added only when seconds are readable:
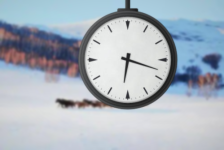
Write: h=6 m=18
